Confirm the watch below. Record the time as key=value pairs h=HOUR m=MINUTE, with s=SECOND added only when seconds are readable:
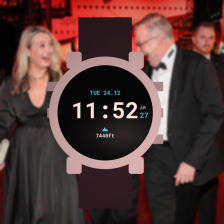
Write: h=11 m=52 s=27
